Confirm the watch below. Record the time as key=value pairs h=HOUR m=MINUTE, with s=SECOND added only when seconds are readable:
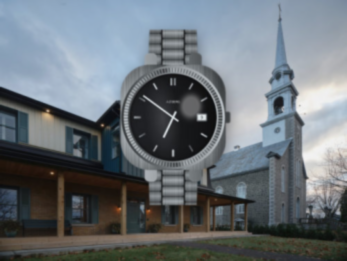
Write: h=6 m=51
